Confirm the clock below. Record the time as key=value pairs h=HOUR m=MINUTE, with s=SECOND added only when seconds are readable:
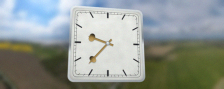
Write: h=9 m=37
